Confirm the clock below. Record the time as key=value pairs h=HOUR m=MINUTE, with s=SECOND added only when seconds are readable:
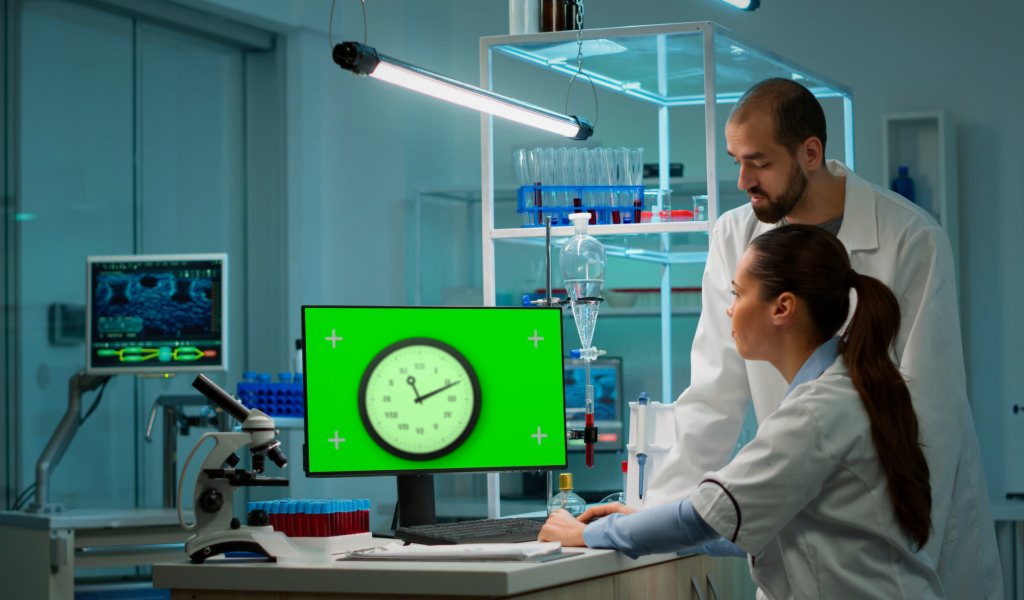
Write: h=11 m=11
